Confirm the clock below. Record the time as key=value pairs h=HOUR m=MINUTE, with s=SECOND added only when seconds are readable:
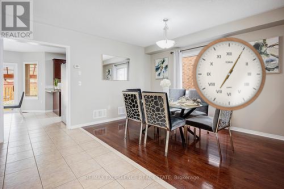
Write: h=7 m=5
